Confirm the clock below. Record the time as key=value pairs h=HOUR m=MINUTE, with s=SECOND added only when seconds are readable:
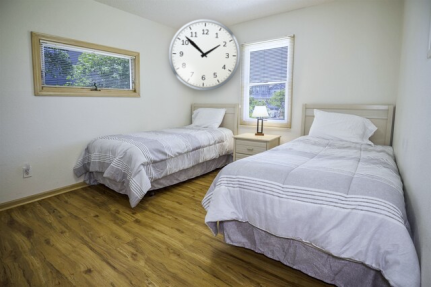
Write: h=1 m=52
